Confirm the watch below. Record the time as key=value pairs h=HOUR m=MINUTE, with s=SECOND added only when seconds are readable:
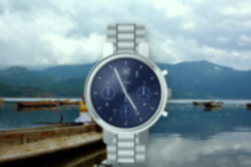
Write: h=4 m=56
